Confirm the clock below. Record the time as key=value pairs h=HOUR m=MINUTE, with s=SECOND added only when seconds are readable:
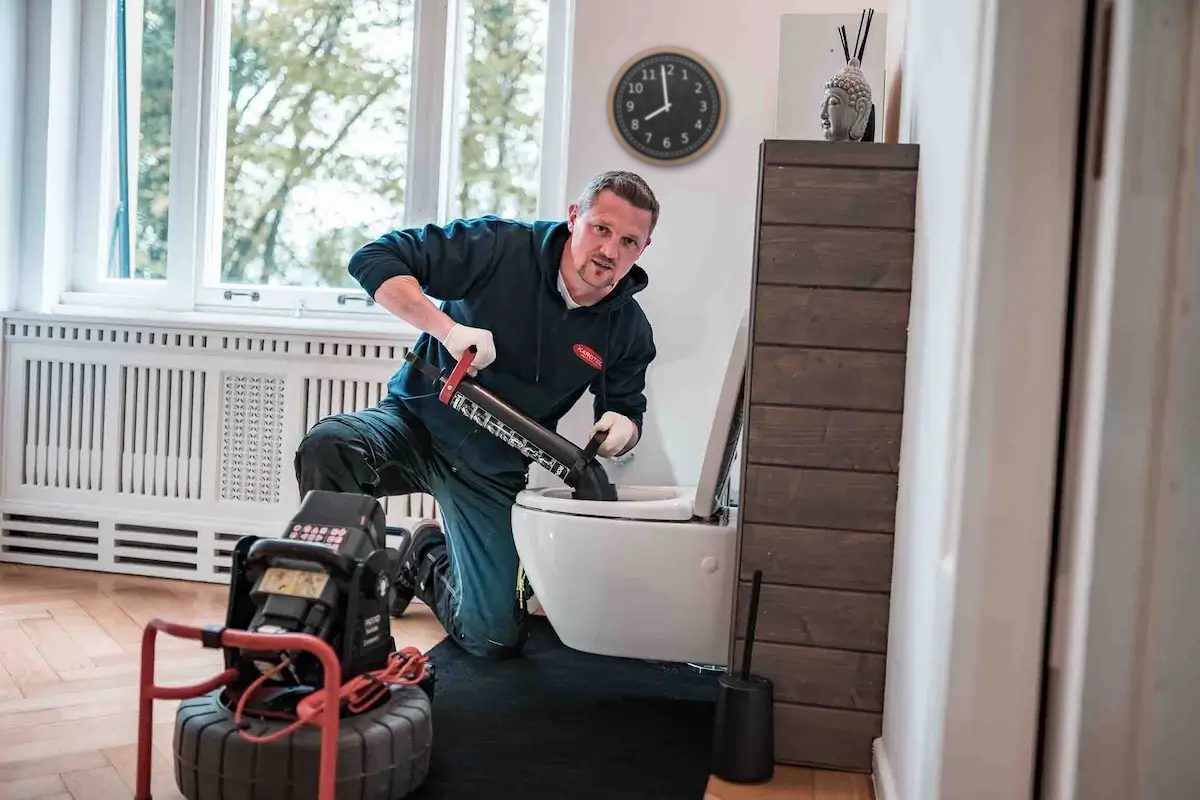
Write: h=7 m=59
